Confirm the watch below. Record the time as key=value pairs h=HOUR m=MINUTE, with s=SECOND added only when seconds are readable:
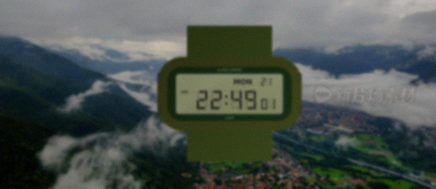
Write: h=22 m=49
